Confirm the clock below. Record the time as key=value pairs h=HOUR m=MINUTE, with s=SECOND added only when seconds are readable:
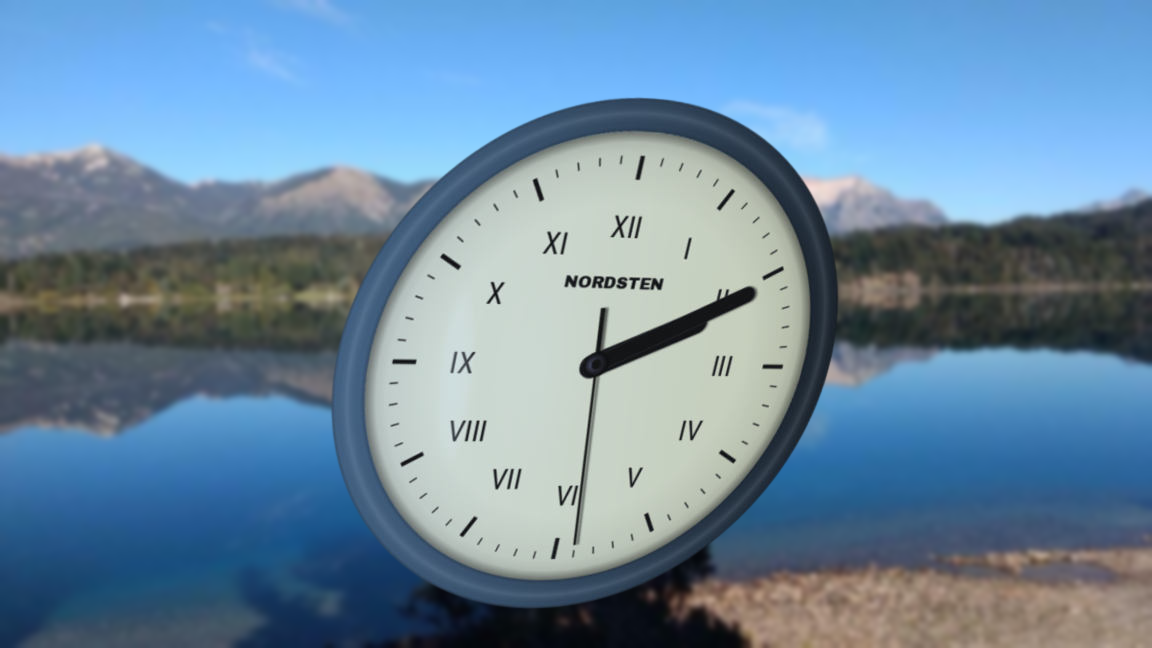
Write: h=2 m=10 s=29
